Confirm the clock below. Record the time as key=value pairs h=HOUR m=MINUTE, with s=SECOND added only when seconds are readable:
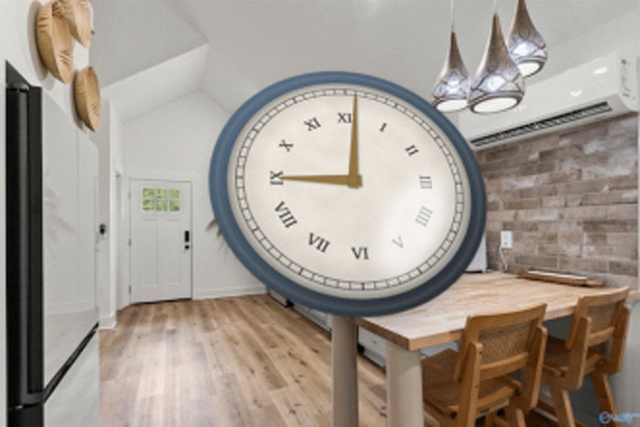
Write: h=9 m=1
